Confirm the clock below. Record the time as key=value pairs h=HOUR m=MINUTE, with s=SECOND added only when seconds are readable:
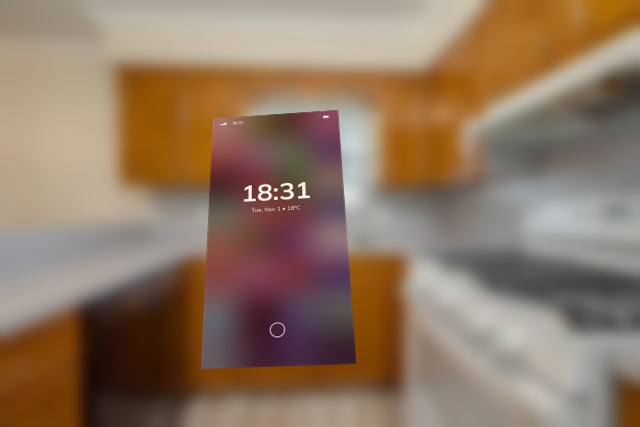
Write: h=18 m=31
